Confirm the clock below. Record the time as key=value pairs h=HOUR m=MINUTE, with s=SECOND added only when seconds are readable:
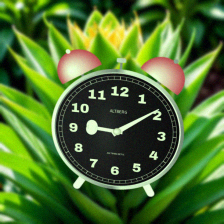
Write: h=9 m=9
